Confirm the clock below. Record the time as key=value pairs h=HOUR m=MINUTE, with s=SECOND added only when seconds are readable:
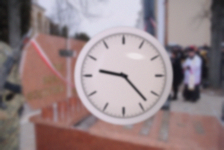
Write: h=9 m=23
